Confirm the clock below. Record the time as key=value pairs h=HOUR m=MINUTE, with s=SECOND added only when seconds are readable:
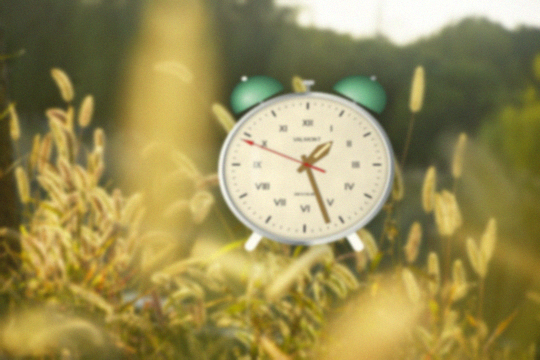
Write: h=1 m=26 s=49
